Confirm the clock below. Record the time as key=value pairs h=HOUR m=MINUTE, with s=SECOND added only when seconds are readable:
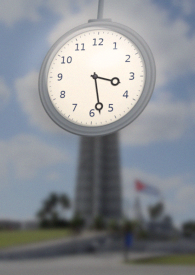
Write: h=3 m=28
